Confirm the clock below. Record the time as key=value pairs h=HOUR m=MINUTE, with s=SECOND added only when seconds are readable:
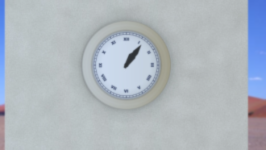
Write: h=1 m=6
